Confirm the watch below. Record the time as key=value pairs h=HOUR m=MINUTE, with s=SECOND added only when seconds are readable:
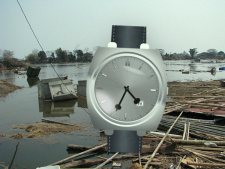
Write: h=4 m=34
